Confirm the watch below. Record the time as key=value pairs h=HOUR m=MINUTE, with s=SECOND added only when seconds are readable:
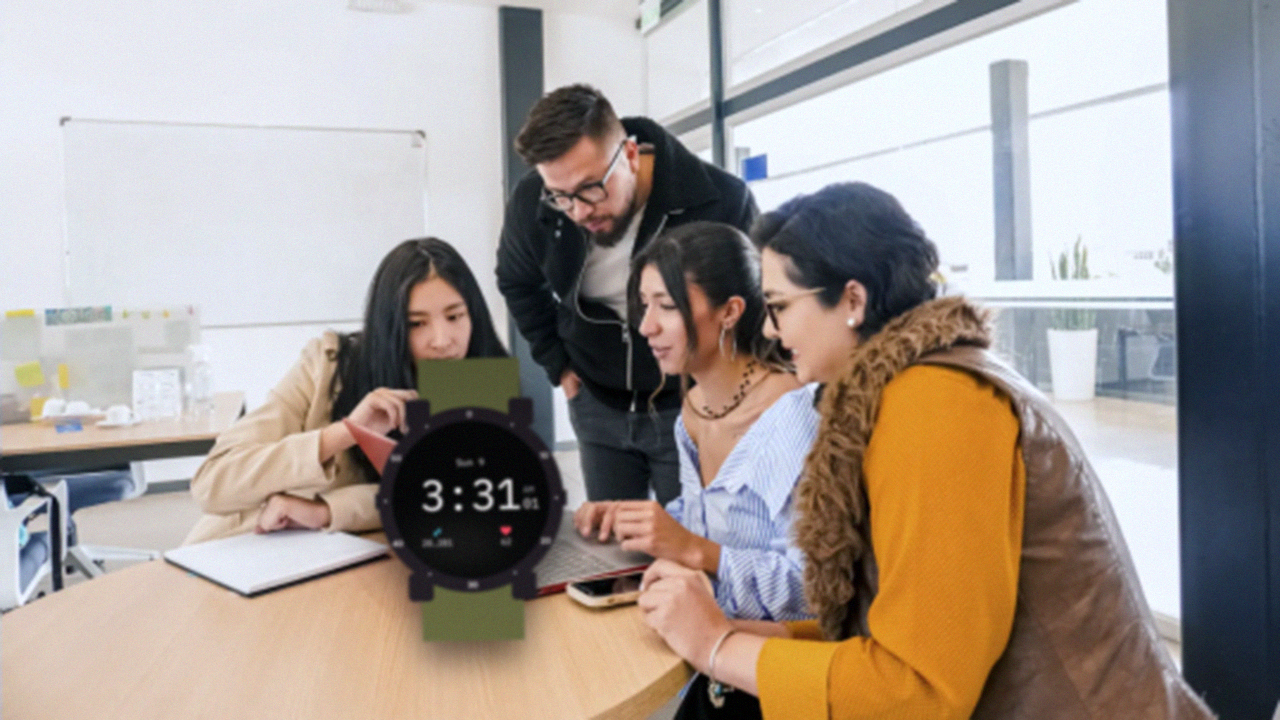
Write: h=3 m=31
